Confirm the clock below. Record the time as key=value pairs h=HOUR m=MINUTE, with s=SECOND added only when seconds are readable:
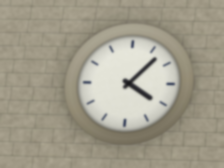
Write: h=4 m=7
